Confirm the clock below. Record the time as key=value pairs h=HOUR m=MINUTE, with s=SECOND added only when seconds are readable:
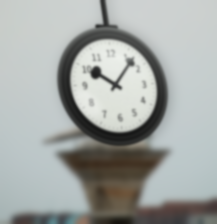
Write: h=10 m=7
